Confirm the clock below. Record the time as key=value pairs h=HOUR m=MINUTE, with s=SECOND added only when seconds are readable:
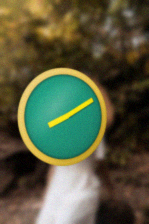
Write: h=8 m=10
